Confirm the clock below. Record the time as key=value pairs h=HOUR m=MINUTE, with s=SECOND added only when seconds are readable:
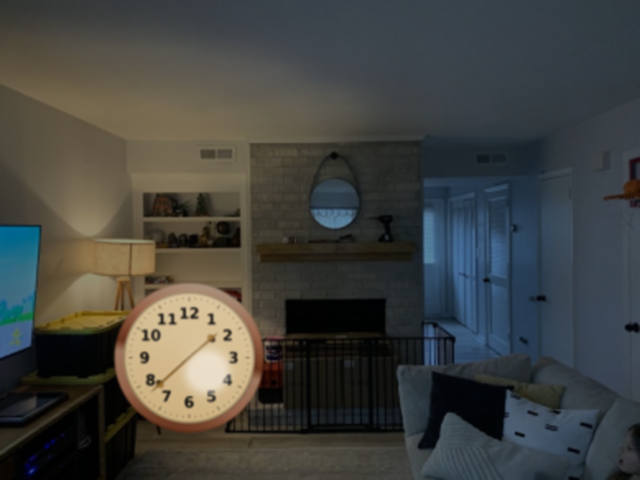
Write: h=1 m=38
